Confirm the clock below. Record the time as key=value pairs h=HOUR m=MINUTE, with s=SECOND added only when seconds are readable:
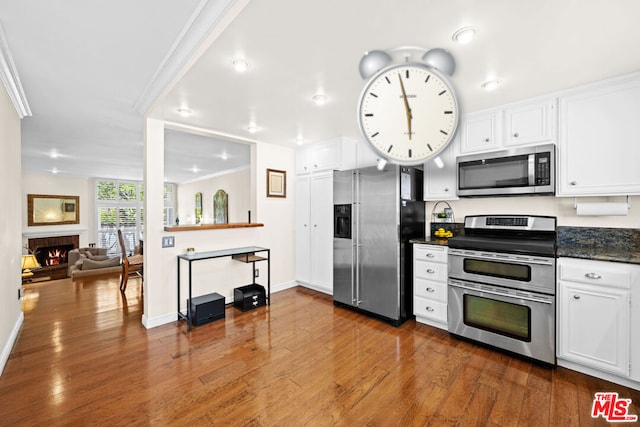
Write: h=5 m=58
